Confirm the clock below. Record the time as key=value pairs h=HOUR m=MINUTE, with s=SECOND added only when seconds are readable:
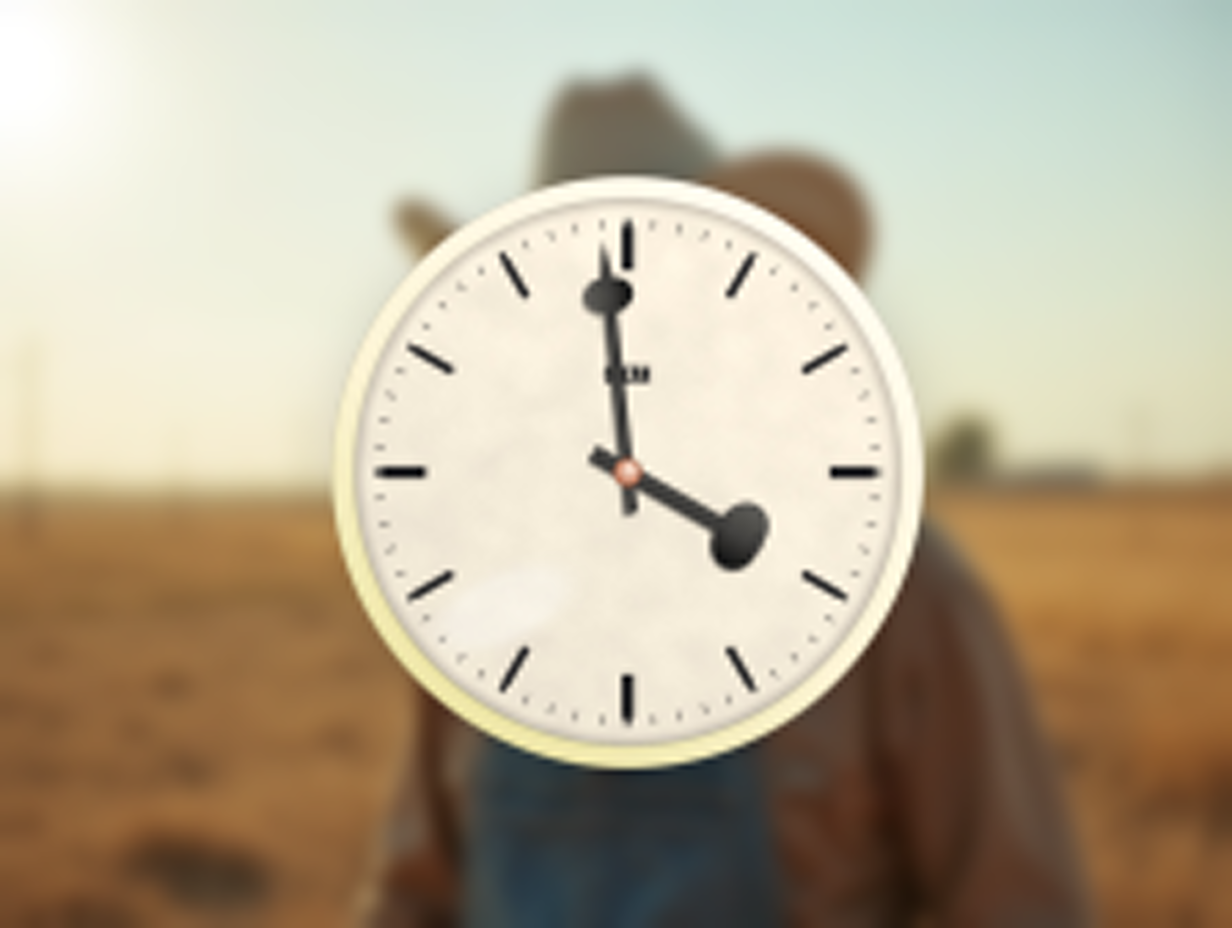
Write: h=3 m=59
